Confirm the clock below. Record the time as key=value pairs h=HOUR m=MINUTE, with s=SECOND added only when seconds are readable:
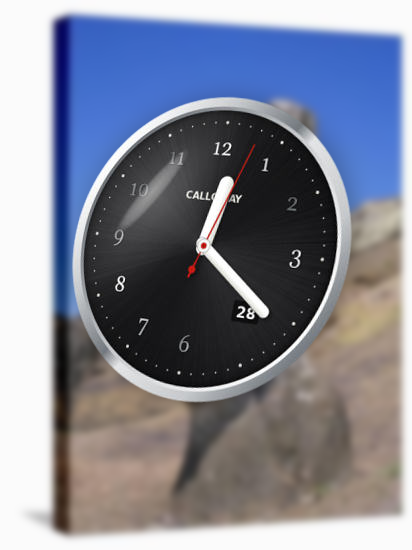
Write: h=12 m=21 s=3
